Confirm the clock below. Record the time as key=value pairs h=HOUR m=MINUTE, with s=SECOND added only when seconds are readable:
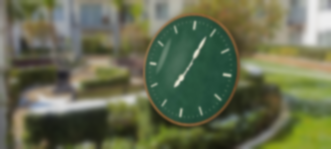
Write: h=7 m=4
